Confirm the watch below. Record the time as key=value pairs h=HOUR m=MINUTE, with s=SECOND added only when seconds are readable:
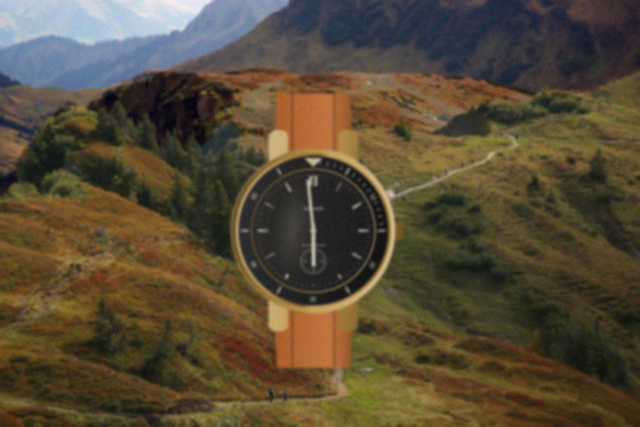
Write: h=5 m=59
